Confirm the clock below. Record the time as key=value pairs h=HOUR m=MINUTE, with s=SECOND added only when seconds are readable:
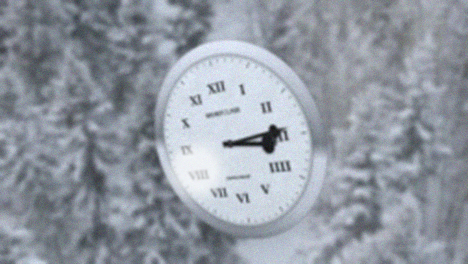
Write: h=3 m=14
